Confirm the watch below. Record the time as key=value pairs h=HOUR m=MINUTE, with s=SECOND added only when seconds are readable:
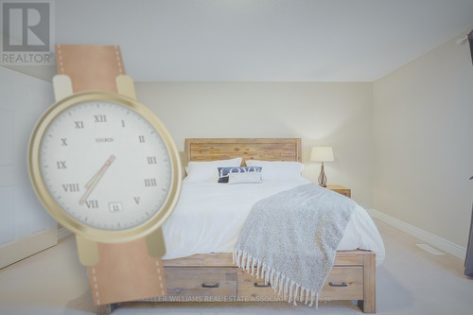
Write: h=7 m=37
